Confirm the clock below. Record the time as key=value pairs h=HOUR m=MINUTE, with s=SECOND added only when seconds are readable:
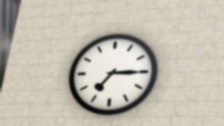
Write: h=7 m=15
